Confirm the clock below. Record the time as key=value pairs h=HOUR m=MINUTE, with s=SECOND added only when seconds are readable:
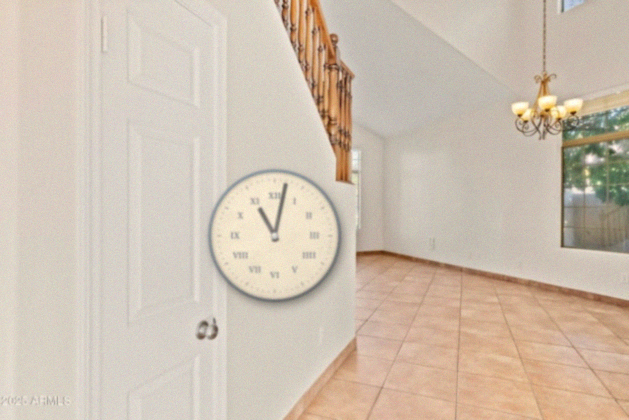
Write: h=11 m=2
